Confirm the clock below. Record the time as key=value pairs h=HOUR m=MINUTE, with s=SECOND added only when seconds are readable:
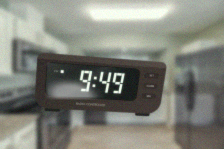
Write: h=9 m=49
